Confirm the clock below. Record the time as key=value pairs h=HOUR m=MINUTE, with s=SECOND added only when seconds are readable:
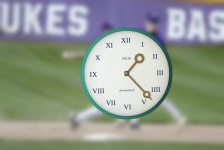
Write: h=1 m=23
